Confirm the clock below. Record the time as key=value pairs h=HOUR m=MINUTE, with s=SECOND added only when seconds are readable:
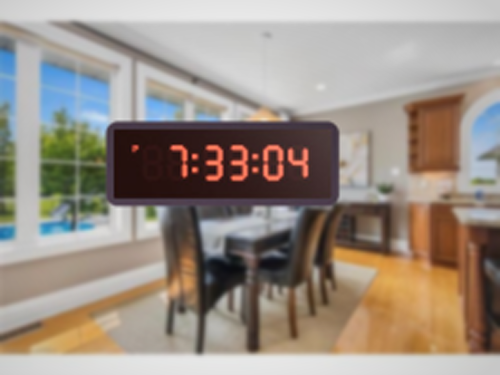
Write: h=7 m=33 s=4
